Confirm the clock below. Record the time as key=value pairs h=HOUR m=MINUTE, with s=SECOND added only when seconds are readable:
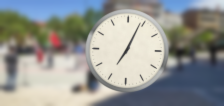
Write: h=7 m=4
